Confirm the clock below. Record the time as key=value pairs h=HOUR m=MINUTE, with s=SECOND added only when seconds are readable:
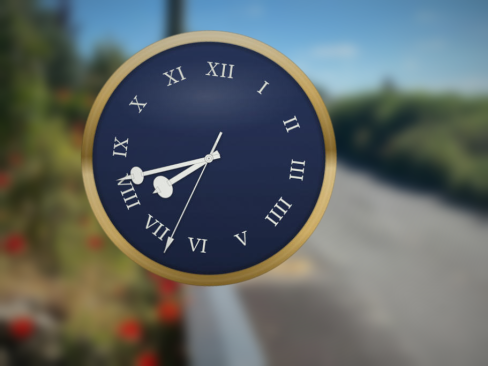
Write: h=7 m=41 s=33
